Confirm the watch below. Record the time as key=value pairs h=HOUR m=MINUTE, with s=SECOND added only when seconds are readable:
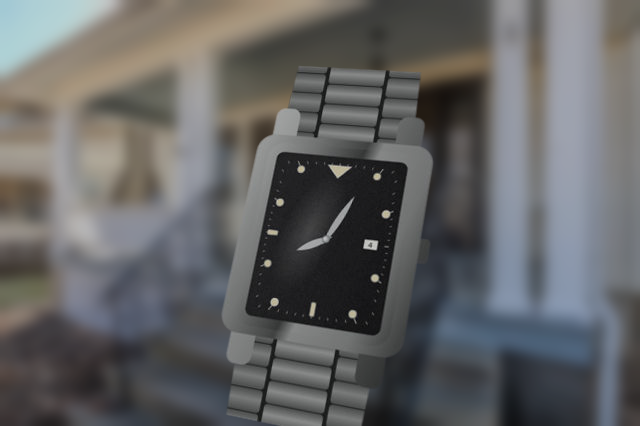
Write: h=8 m=4
